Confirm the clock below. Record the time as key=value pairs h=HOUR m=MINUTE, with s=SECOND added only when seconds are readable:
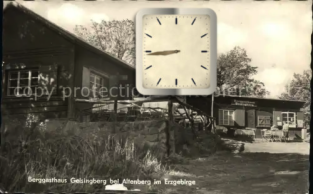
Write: h=8 m=44
